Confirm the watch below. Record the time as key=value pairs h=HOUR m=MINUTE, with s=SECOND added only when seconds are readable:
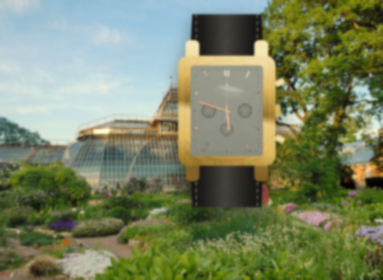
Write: h=5 m=48
